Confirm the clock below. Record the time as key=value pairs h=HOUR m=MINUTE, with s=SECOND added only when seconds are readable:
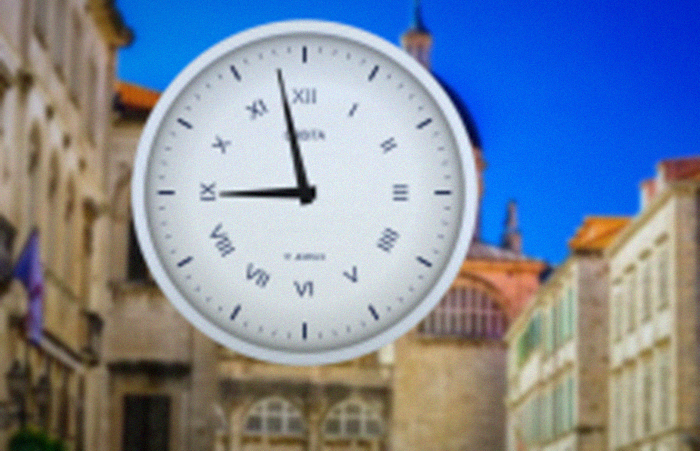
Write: h=8 m=58
